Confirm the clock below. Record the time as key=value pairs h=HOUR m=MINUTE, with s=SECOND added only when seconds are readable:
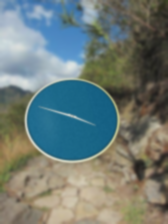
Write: h=3 m=48
